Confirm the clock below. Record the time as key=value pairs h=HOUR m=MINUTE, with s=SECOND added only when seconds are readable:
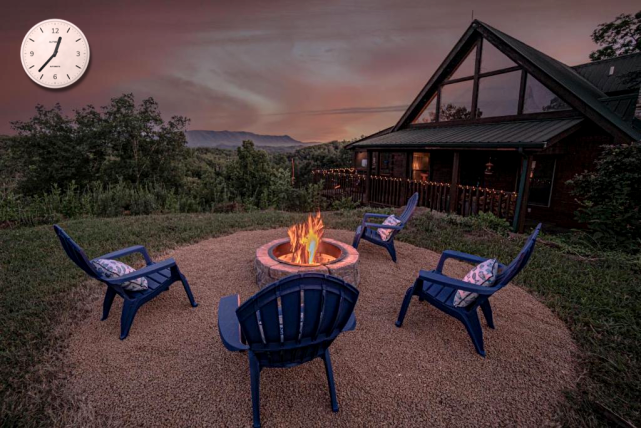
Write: h=12 m=37
